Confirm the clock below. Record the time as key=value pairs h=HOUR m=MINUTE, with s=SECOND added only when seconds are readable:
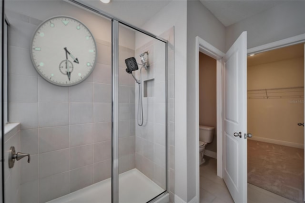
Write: h=4 m=29
